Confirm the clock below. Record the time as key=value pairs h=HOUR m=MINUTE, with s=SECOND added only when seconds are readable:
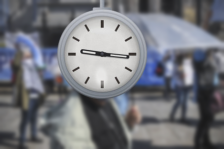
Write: h=9 m=16
